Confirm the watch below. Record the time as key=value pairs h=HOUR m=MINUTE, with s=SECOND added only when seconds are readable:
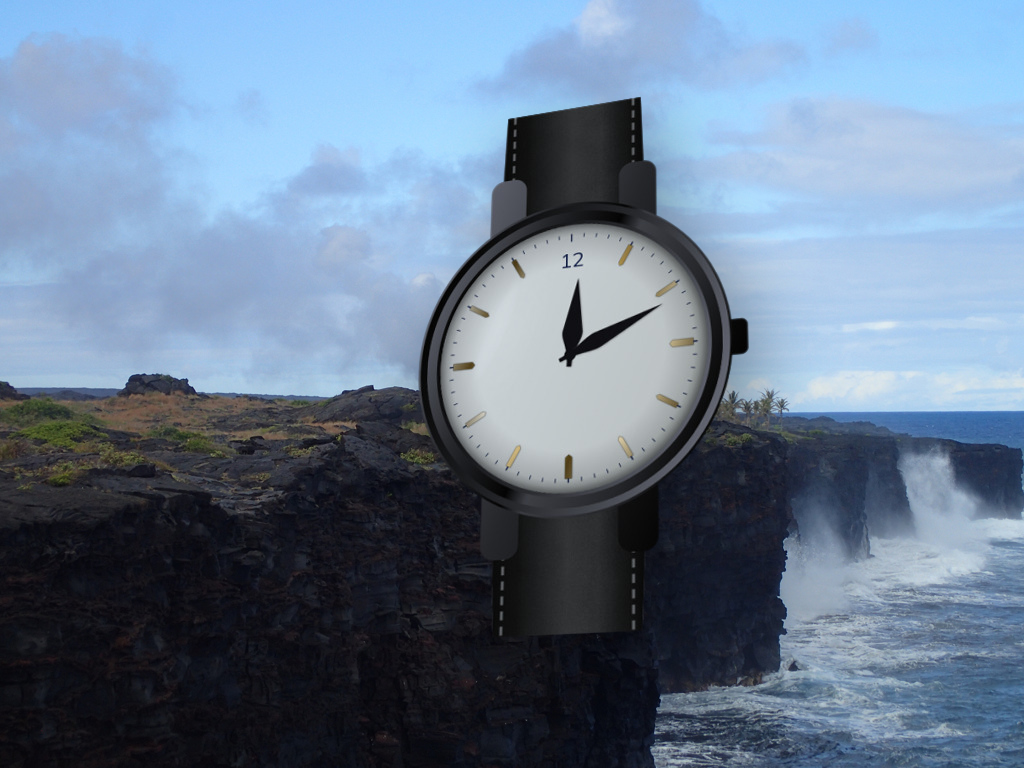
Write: h=12 m=11
